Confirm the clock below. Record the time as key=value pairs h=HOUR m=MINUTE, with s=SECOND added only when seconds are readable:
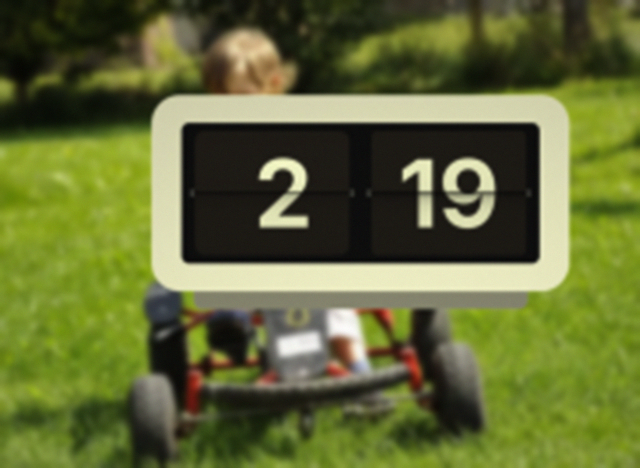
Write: h=2 m=19
